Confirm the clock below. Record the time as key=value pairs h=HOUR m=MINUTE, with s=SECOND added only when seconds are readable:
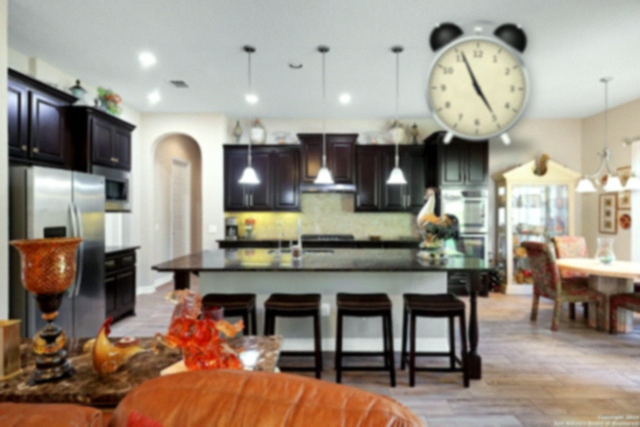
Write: h=4 m=56
